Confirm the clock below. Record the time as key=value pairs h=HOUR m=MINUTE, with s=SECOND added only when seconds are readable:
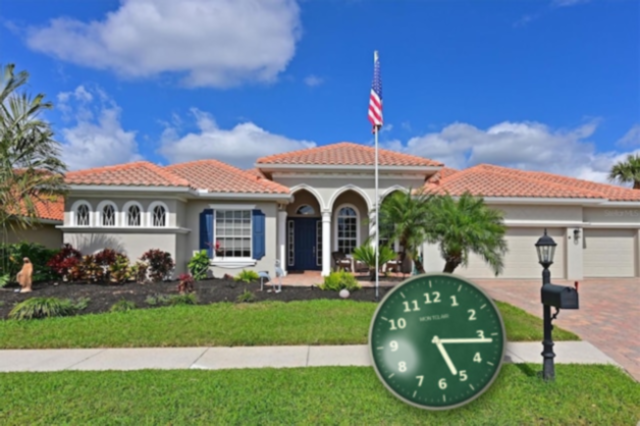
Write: h=5 m=16
